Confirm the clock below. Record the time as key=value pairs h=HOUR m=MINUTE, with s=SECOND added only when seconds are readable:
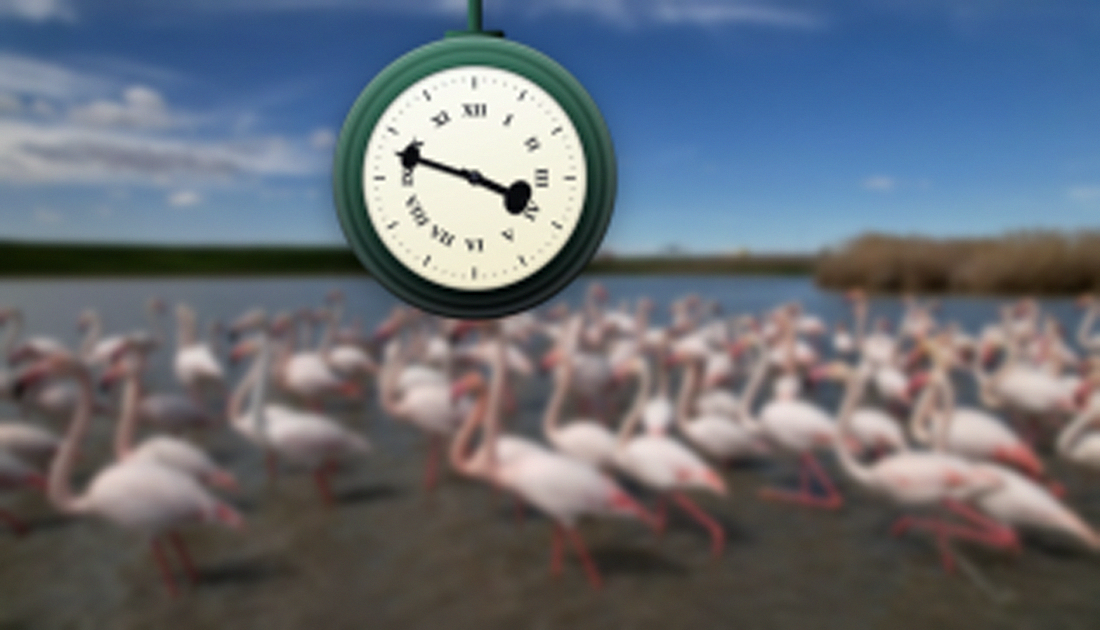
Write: h=3 m=48
